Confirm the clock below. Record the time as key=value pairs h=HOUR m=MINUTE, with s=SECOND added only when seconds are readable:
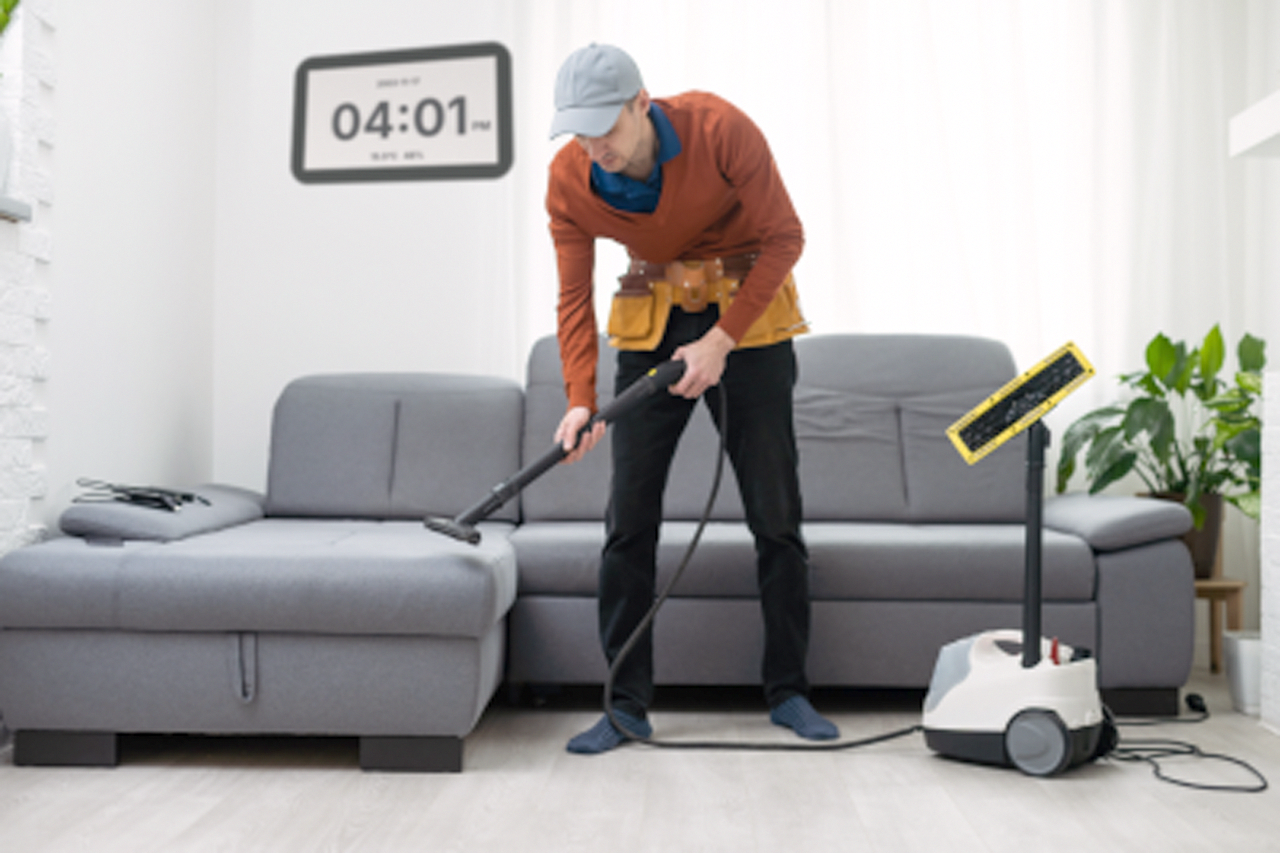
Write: h=4 m=1
